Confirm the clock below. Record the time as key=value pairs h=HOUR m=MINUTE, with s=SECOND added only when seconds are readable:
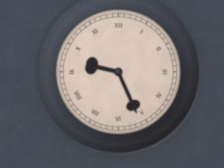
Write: h=9 m=26
